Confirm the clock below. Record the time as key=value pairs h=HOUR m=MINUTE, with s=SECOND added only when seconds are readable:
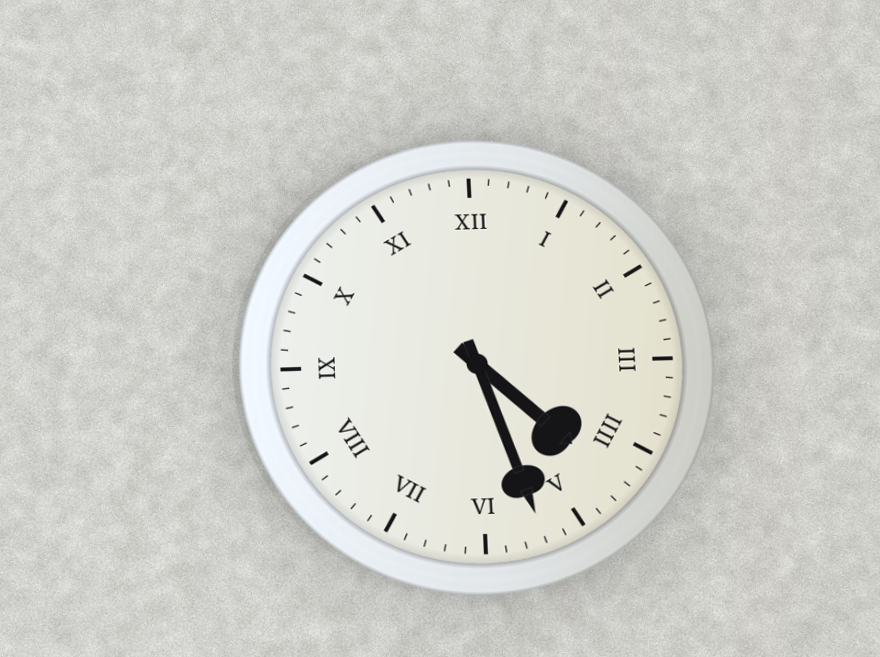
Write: h=4 m=27
